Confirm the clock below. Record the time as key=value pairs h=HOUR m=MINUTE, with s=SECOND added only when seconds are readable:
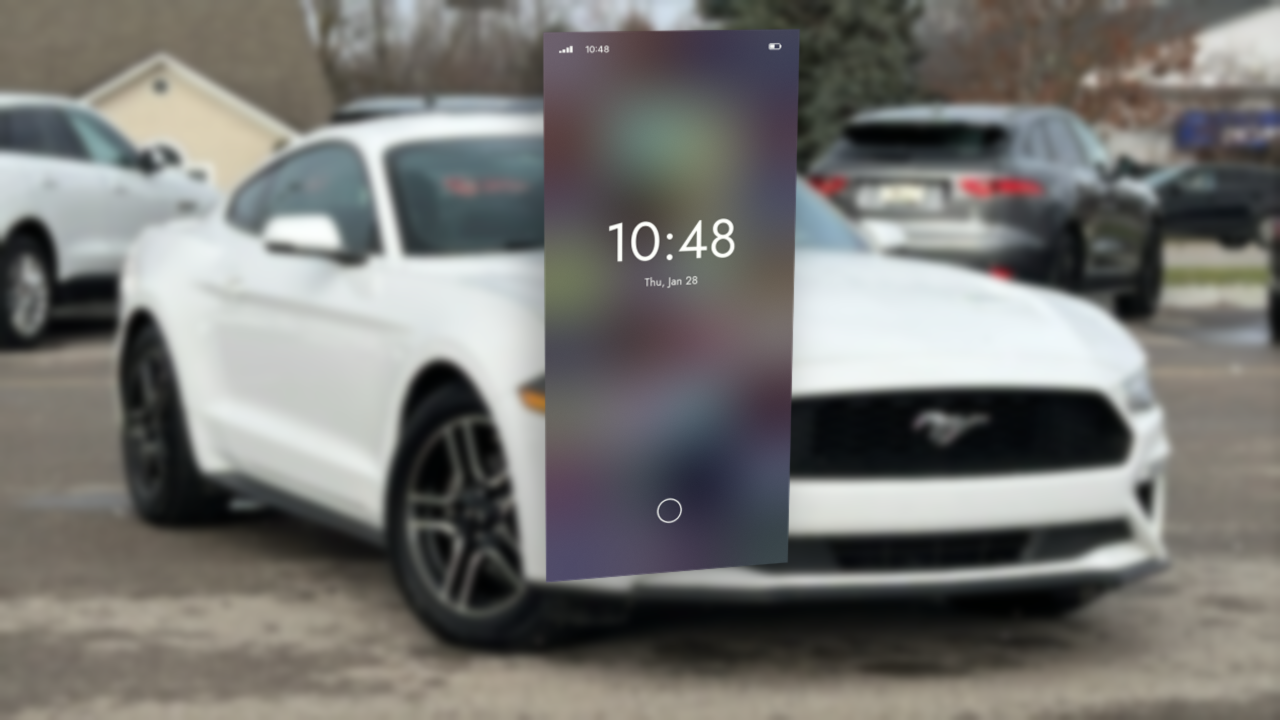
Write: h=10 m=48
